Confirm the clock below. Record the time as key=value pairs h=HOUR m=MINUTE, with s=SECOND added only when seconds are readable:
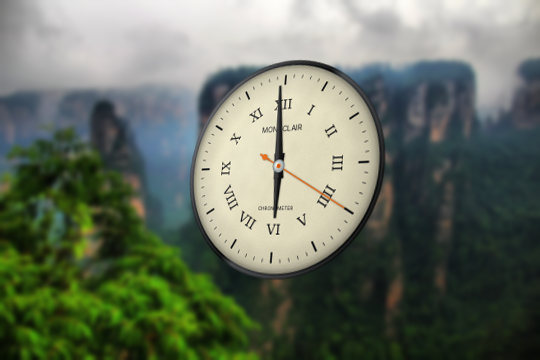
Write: h=5 m=59 s=20
